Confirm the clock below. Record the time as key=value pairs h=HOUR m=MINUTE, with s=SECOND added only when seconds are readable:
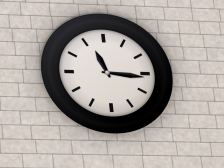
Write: h=11 m=16
